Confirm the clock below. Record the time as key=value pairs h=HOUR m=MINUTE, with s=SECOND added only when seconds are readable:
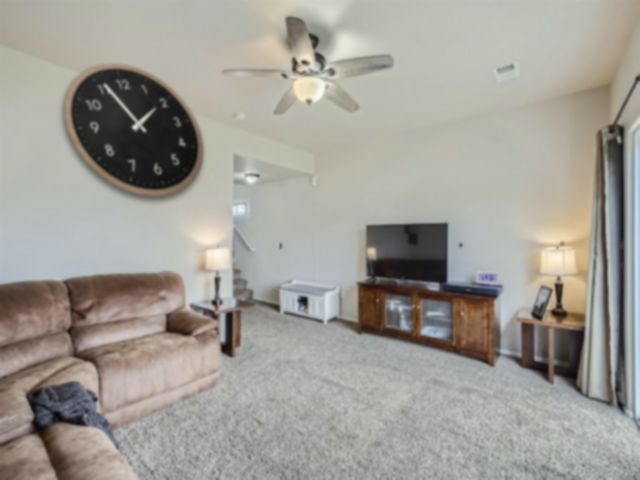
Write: h=1 m=56
